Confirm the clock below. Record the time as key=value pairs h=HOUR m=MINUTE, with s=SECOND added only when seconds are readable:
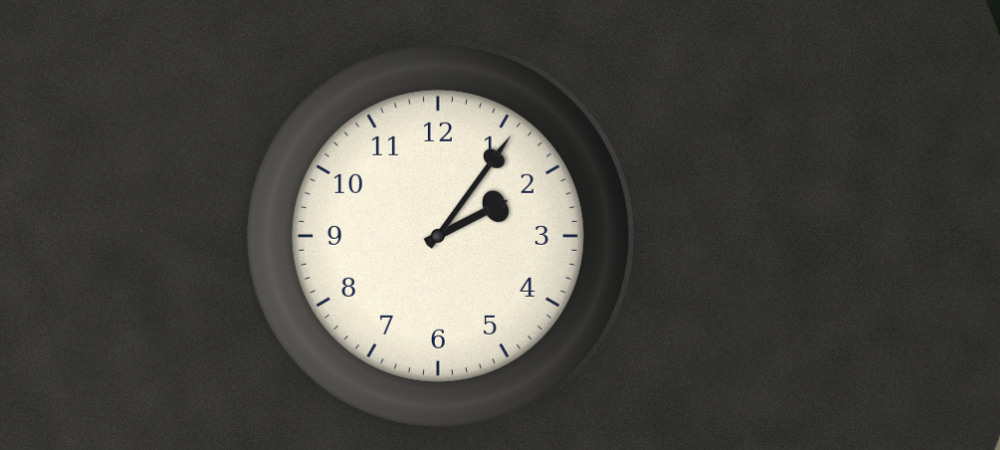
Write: h=2 m=6
